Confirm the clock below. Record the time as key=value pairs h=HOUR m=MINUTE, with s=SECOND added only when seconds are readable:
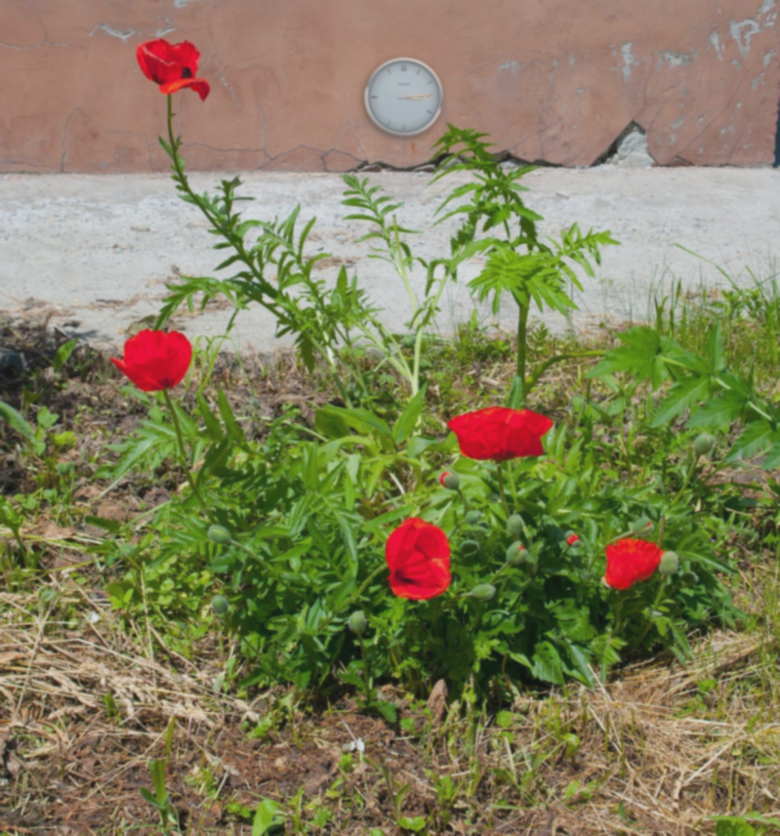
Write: h=3 m=14
